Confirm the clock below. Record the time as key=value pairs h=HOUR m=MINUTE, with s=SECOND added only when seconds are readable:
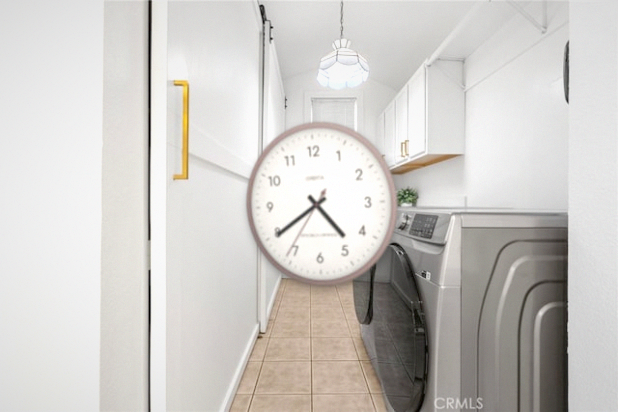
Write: h=4 m=39 s=36
